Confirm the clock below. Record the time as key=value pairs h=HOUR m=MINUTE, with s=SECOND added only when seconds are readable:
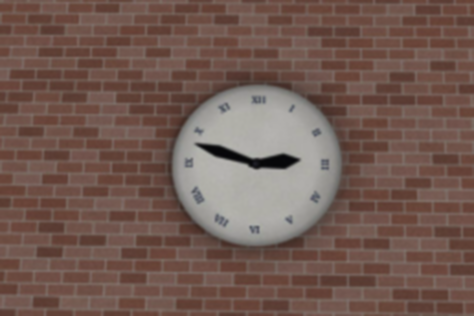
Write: h=2 m=48
